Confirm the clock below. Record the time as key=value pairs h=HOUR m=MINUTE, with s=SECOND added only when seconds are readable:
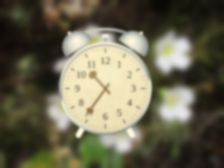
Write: h=10 m=36
